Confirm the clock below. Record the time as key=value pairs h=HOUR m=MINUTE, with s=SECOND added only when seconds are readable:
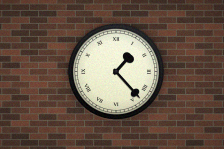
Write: h=1 m=23
